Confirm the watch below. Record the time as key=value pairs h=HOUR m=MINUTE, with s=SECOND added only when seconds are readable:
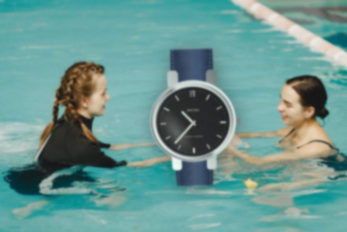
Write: h=10 m=37
